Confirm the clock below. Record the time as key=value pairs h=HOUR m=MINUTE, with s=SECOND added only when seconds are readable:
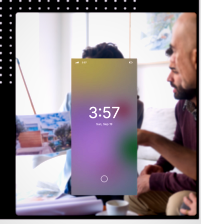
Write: h=3 m=57
